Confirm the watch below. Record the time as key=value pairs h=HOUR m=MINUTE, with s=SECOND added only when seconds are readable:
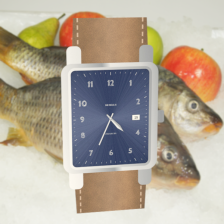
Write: h=4 m=34
